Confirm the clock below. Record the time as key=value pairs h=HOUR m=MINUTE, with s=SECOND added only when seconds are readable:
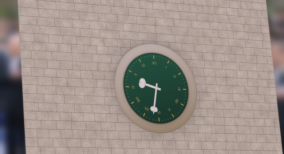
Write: h=9 m=32
